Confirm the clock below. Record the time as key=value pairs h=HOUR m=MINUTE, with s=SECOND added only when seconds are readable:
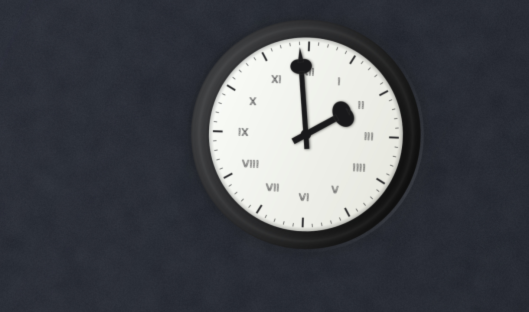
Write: h=1 m=59
